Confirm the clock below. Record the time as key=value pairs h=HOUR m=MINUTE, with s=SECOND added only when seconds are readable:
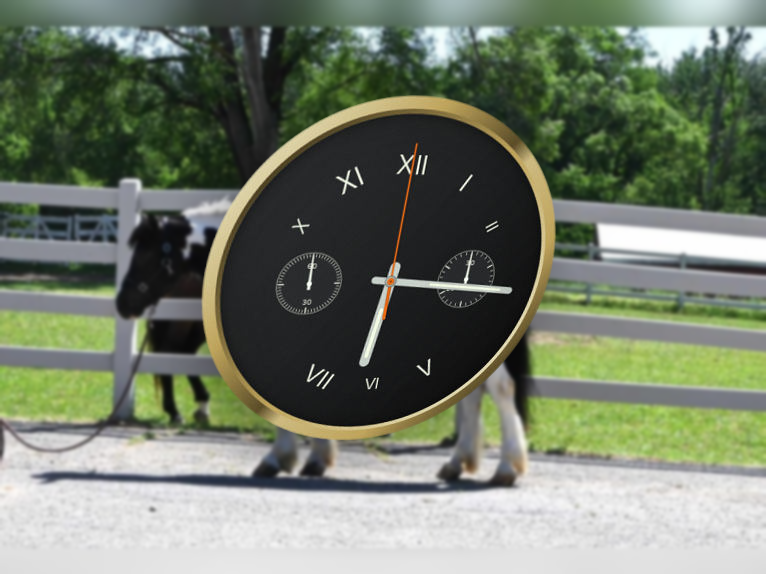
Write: h=6 m=16
